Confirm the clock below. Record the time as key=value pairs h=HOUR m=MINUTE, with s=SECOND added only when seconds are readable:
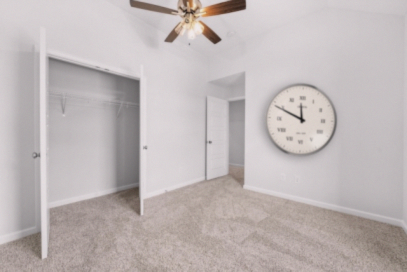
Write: h=11 m=49
